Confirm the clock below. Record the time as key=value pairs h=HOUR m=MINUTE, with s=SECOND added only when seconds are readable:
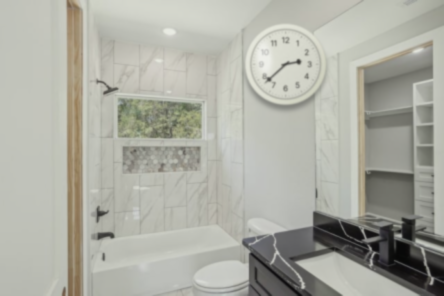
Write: h=2 m=38
